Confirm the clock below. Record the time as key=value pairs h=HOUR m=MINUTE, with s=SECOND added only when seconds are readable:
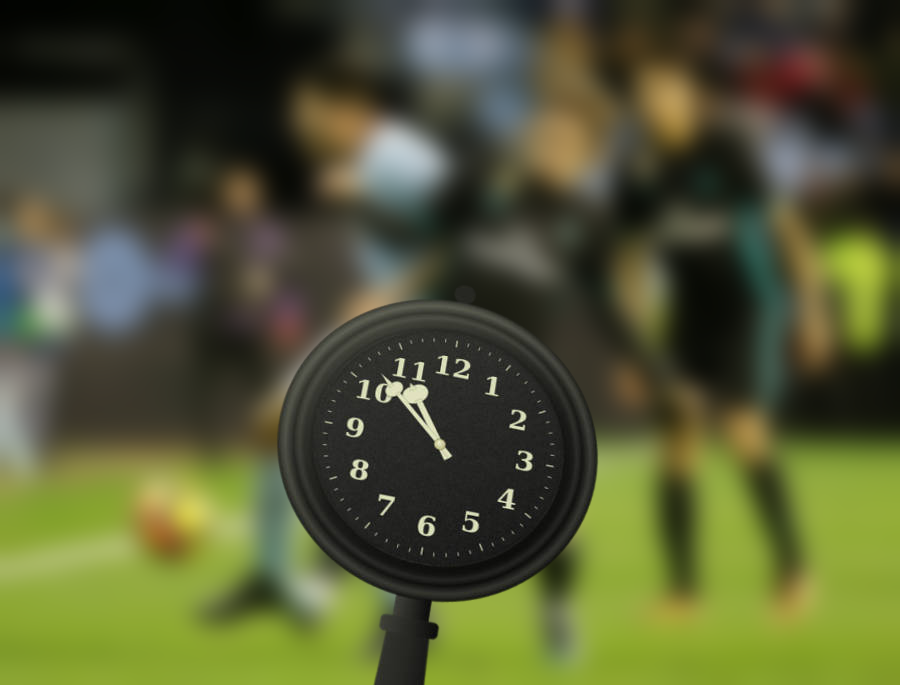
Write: h=10 m=52
